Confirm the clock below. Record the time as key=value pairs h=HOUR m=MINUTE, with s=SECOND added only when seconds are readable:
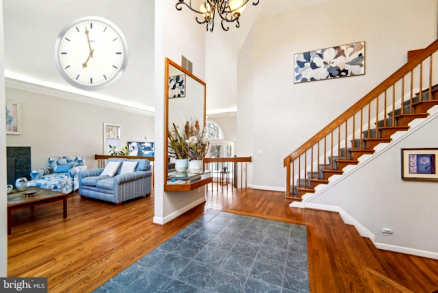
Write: h=6 m=58
